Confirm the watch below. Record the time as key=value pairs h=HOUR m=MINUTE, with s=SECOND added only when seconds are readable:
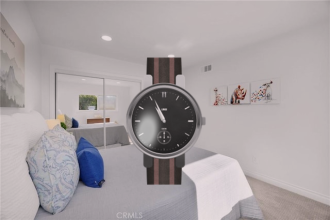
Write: h=10 m=56
